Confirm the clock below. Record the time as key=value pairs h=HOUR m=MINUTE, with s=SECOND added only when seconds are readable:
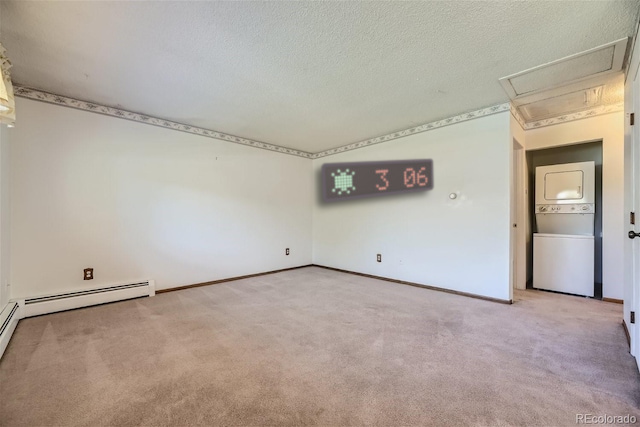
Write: h=3 m=6
